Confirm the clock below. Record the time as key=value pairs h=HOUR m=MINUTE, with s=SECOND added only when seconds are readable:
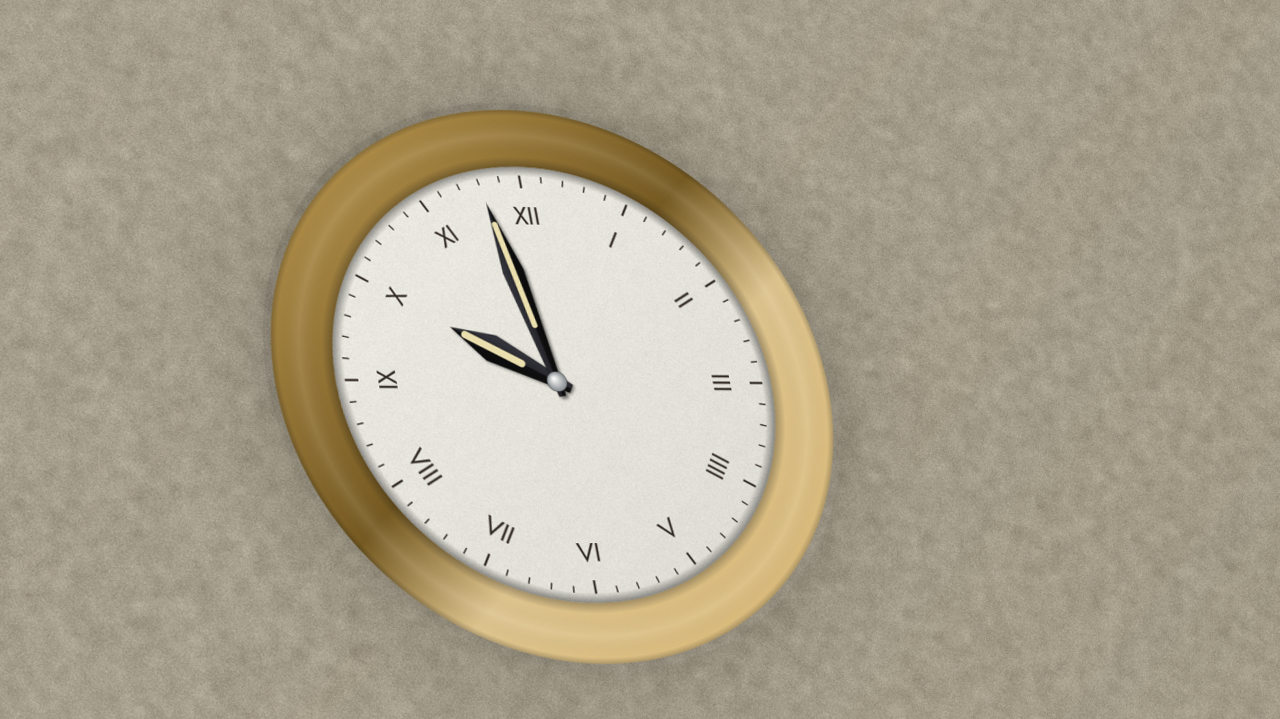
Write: h=9 m=58
